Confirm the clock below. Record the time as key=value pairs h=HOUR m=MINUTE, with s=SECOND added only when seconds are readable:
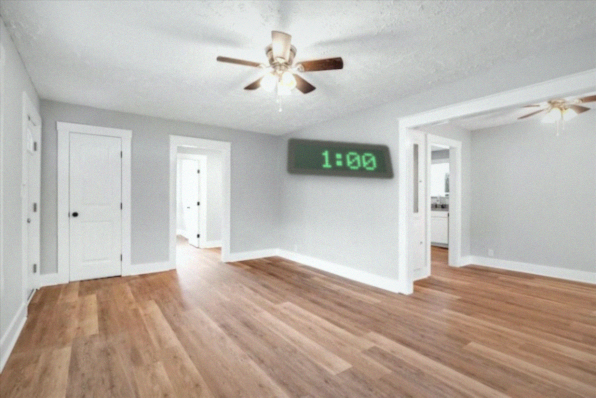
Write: h=1 m=0
